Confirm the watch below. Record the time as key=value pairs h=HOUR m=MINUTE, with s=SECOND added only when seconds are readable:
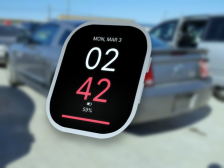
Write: h=2 m=42
